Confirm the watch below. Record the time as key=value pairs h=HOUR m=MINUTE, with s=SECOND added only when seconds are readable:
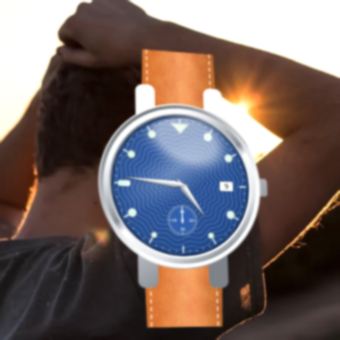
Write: h=4 m=46
